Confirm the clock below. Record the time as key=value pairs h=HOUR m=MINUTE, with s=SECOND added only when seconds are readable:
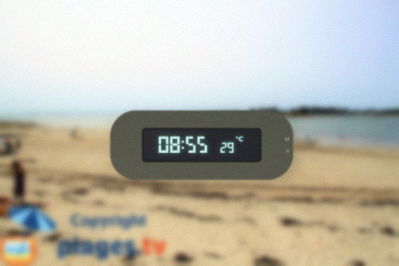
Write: h=8 m=55
